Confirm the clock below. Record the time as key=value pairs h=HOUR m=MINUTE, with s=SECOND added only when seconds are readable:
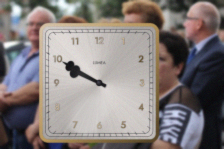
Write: h=9 m=50
